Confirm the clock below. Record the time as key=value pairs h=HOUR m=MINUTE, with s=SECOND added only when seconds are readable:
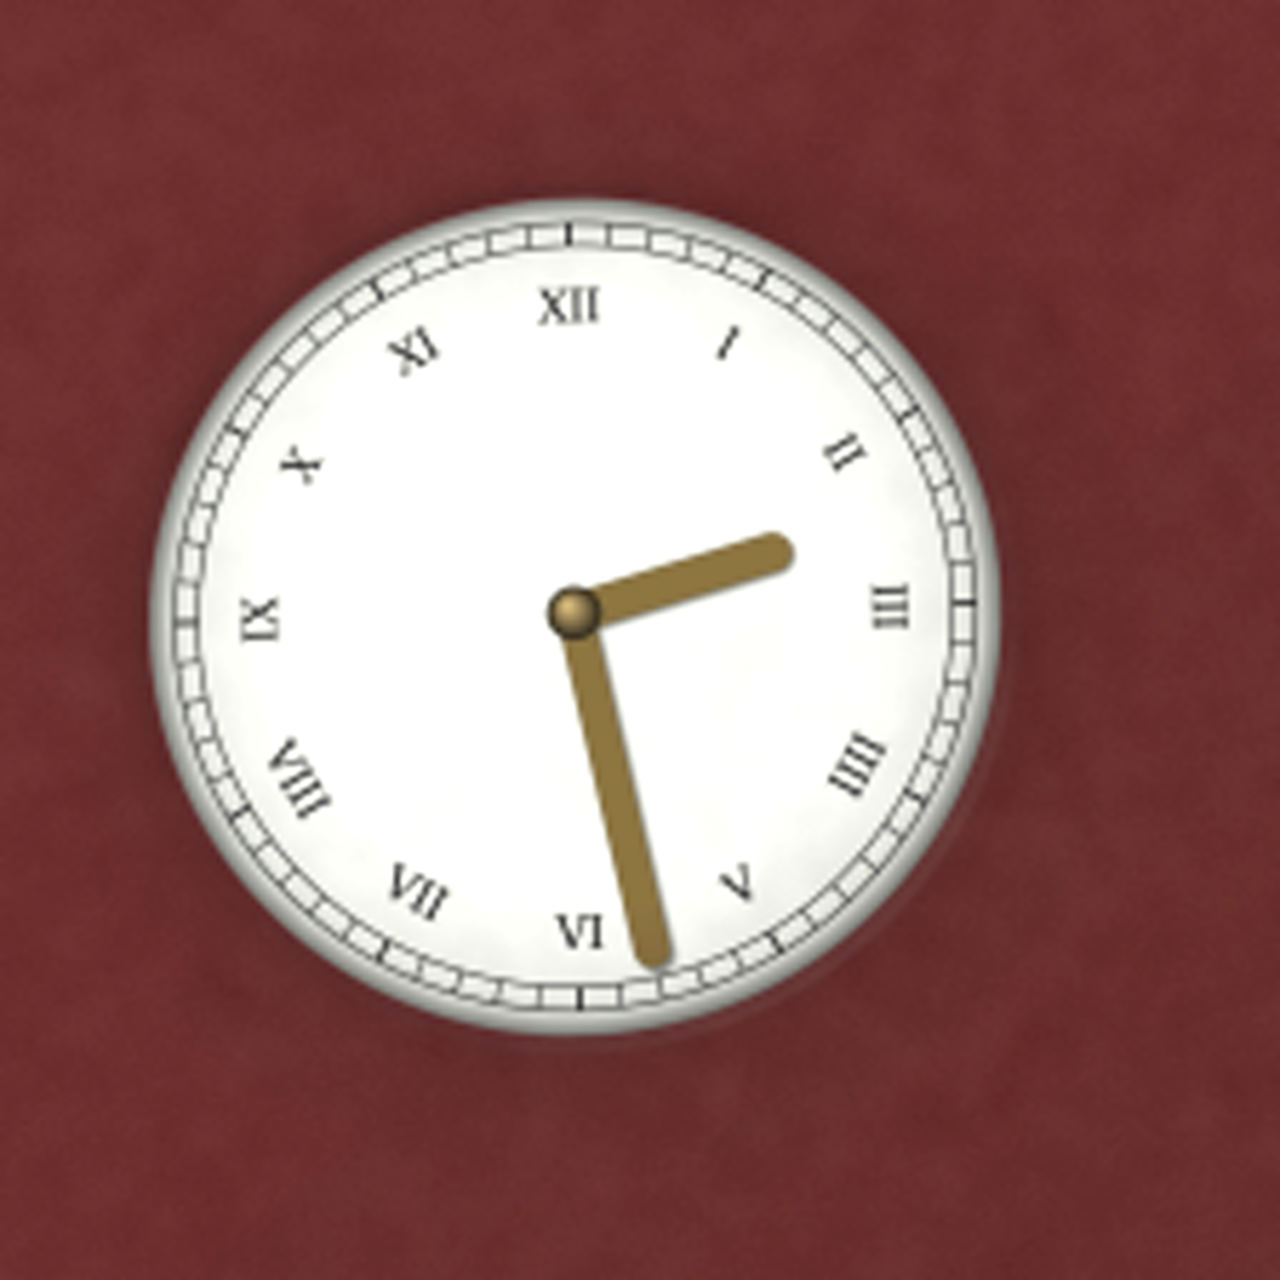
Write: h=2 m=28
